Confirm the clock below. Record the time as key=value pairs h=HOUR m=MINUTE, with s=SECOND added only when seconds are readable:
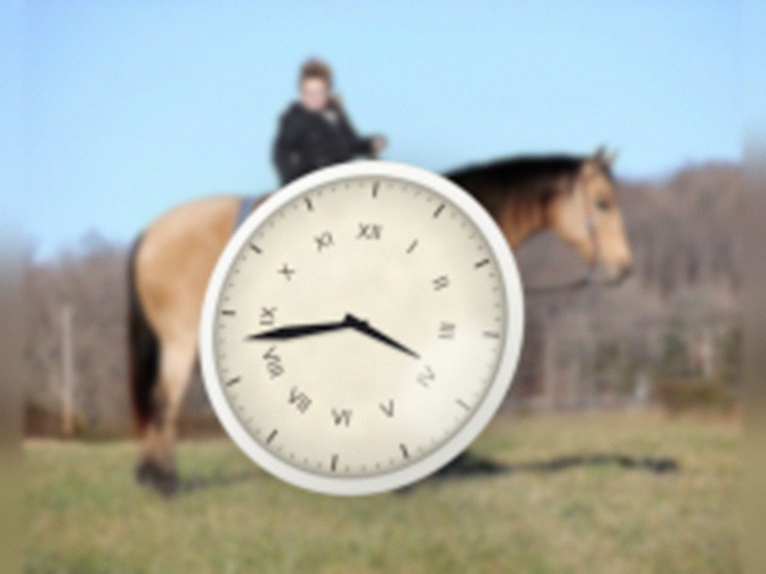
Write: h=3 m=43
